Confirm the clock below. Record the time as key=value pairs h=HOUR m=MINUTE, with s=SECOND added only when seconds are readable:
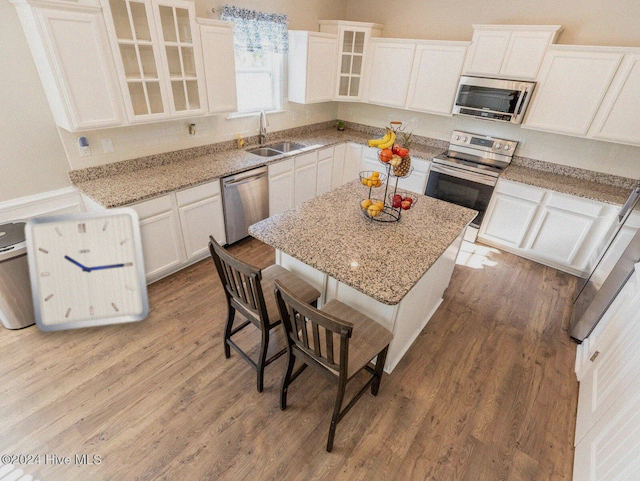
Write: h=10 m=15
